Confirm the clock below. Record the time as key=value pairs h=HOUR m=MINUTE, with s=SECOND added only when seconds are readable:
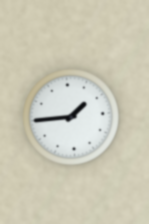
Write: h=1 m=45
